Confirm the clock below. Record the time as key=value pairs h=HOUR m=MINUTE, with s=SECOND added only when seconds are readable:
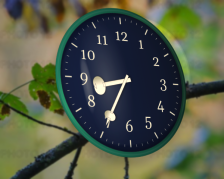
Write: h=8 m=35
